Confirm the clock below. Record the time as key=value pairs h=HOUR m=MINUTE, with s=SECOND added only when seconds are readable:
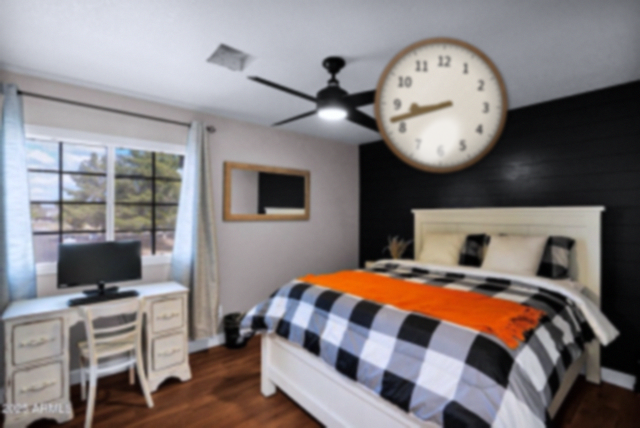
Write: h=8 m=42
